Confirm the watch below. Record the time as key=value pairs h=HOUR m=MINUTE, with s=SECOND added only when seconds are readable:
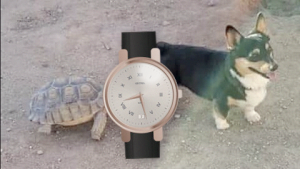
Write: h=8 m=28
